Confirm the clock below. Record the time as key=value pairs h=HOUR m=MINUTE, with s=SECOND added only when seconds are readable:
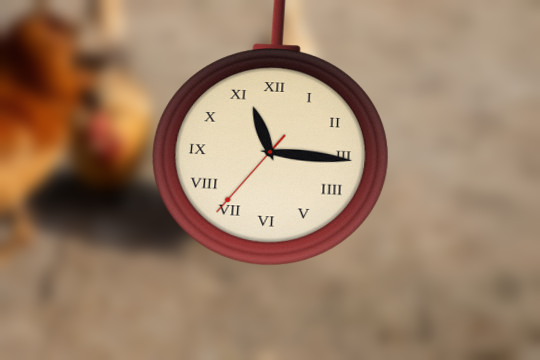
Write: h=11 m=15 s=36
